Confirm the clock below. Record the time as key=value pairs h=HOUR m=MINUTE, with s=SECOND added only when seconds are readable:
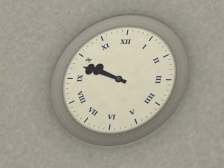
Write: h=9 m=48
